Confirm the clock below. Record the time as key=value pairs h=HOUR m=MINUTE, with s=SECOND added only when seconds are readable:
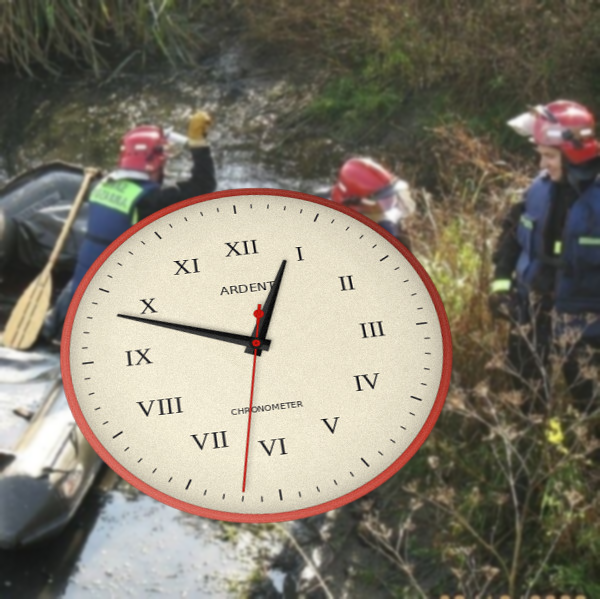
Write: h=12 m=48 s=32
